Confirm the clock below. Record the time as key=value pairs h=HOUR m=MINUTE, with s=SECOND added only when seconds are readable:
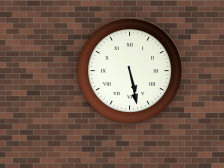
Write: h=5 m=28
